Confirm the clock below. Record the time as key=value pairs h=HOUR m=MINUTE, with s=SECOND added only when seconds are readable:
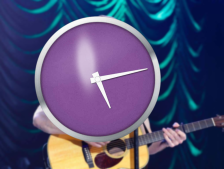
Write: h=5 m=13
